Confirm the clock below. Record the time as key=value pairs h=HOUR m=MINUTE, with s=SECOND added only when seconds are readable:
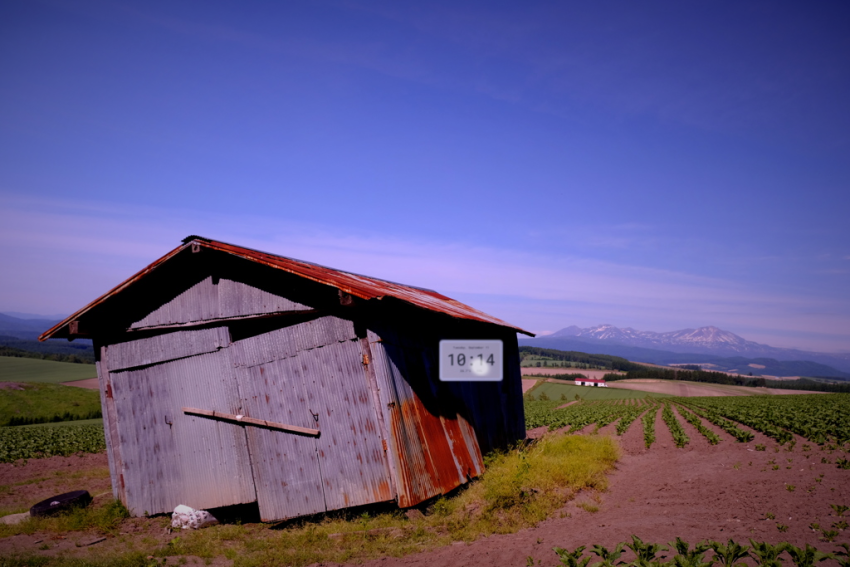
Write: h=10 m=14
